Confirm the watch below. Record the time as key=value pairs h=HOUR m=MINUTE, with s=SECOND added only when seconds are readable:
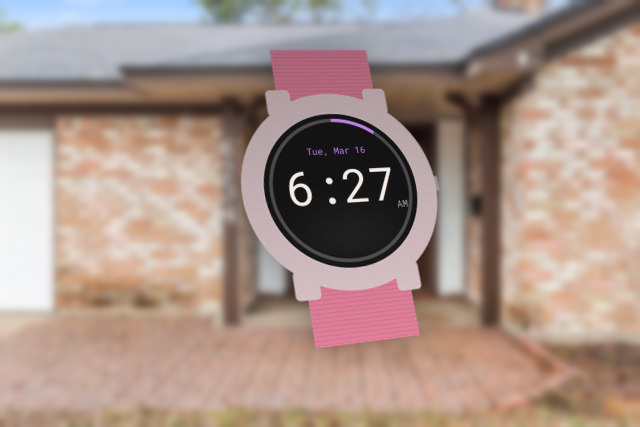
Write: h=6 m=27
